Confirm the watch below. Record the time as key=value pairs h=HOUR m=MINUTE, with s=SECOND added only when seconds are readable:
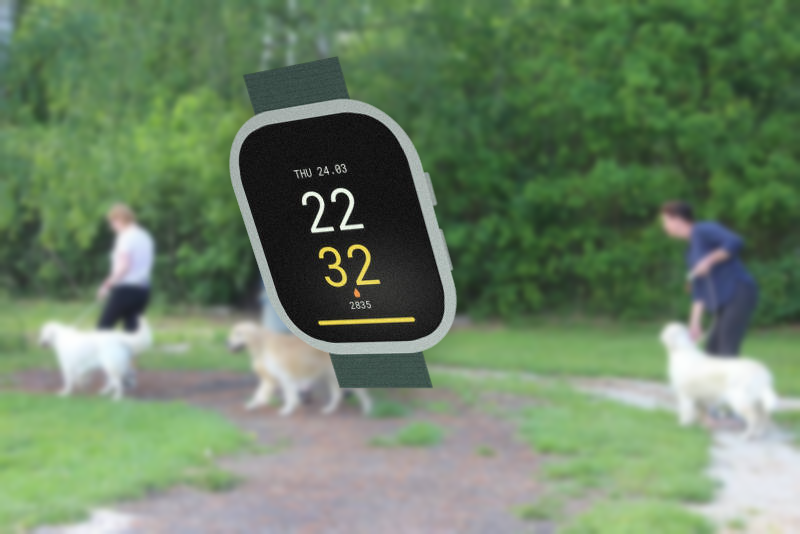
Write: h=22 m=32
